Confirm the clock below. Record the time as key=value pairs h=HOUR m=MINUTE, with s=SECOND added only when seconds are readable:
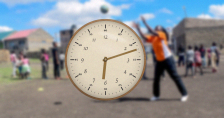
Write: h=6 m=12
